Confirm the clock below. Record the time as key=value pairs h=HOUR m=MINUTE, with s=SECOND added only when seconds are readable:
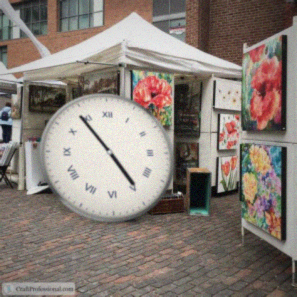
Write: h=4 m=54
